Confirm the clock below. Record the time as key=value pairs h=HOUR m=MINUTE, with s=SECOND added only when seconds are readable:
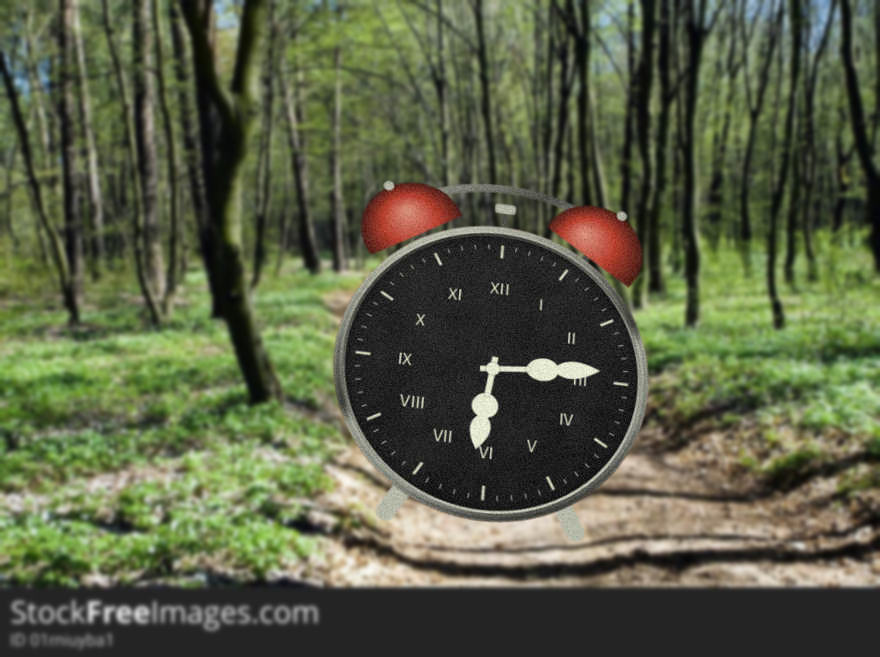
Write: h=6 m=14
